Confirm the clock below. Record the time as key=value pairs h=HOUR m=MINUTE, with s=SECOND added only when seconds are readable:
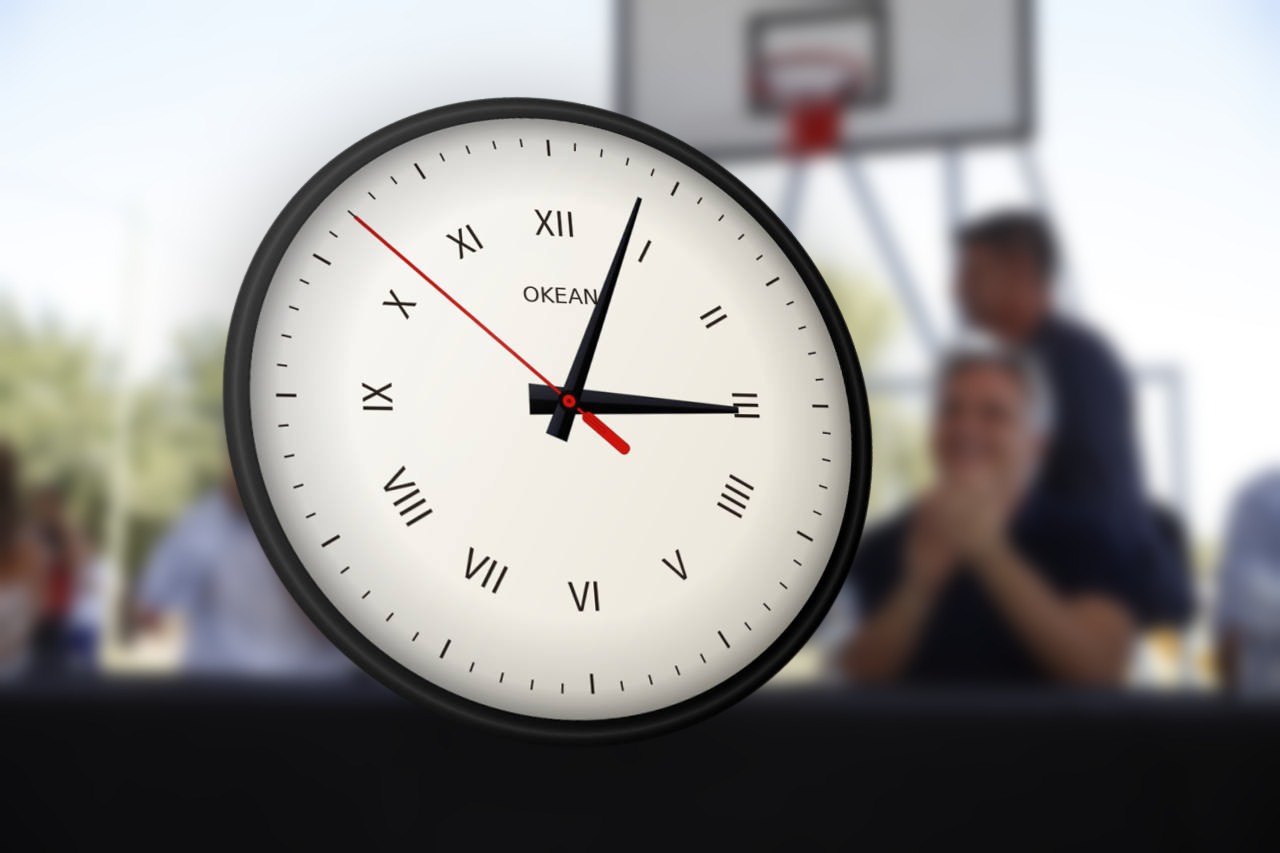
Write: h=3 m=3 s=52
